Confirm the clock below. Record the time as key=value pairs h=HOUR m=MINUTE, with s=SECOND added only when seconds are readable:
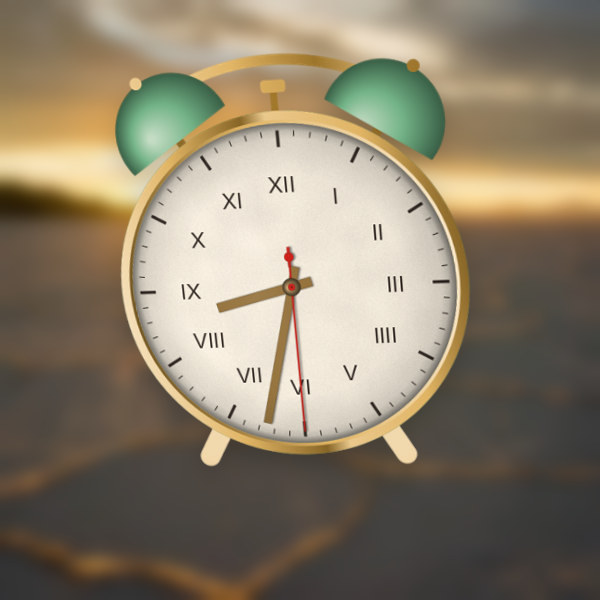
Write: h=8 m=32 s=30
